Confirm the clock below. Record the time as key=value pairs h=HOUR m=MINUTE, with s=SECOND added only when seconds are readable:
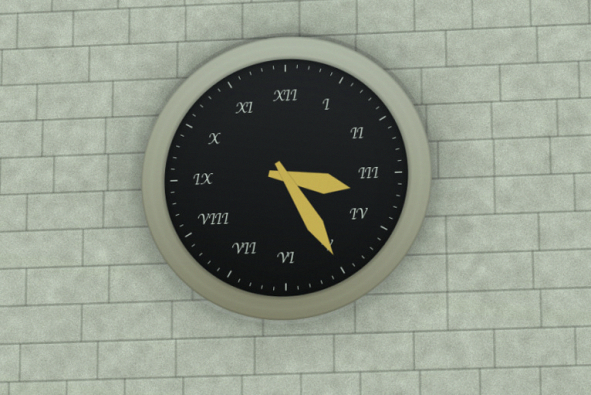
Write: h=3 m=25
